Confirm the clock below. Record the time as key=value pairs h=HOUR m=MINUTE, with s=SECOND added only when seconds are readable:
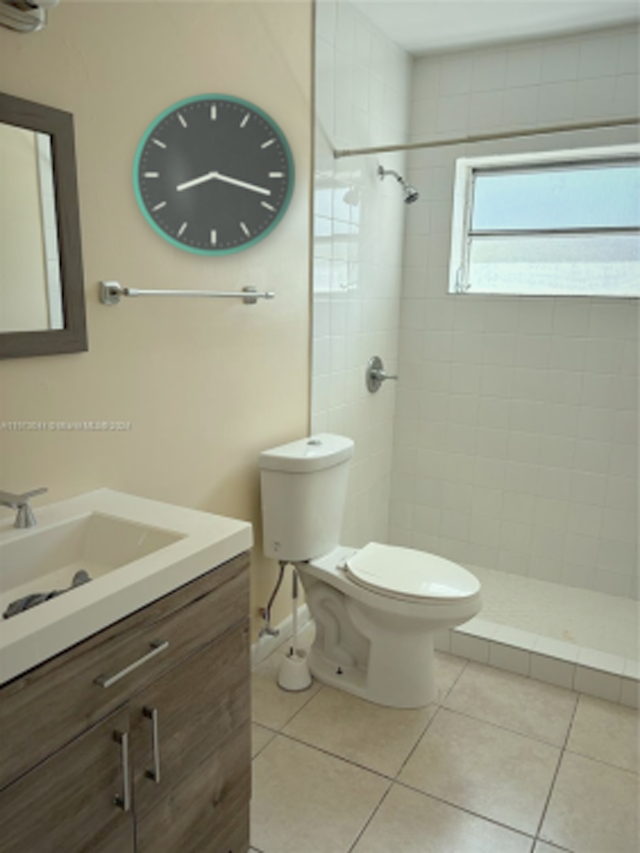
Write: h=8 m=18
